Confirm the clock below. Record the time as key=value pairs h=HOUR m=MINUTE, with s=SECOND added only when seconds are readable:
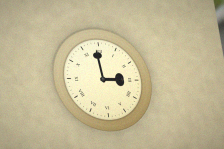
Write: h=2 m=59
